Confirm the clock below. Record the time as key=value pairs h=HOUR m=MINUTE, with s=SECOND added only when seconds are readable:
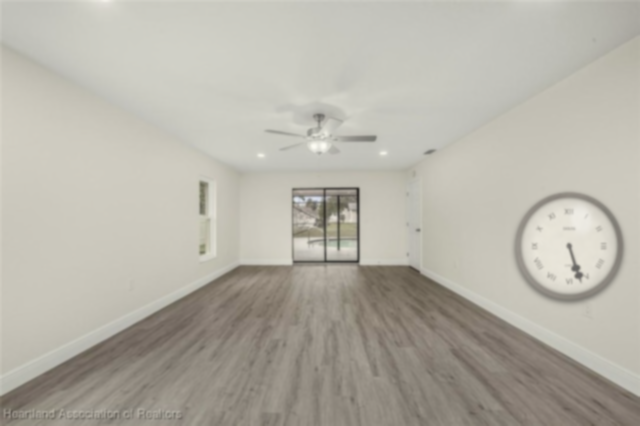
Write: h=5 m=27
